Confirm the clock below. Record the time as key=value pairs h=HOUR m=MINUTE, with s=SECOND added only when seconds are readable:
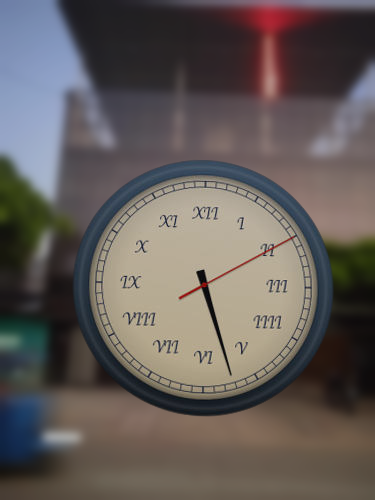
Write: h=5 m=27 s=10
